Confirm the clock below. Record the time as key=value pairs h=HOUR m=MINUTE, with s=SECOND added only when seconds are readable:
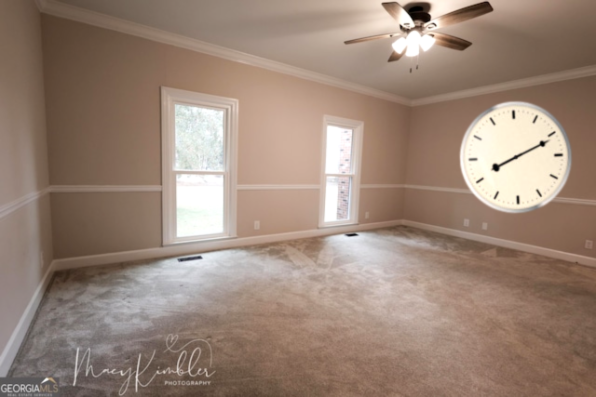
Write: h=8 m=11
